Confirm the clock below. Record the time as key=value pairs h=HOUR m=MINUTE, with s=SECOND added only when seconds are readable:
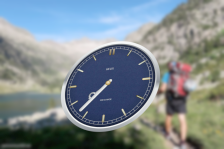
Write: h=7 m=37
